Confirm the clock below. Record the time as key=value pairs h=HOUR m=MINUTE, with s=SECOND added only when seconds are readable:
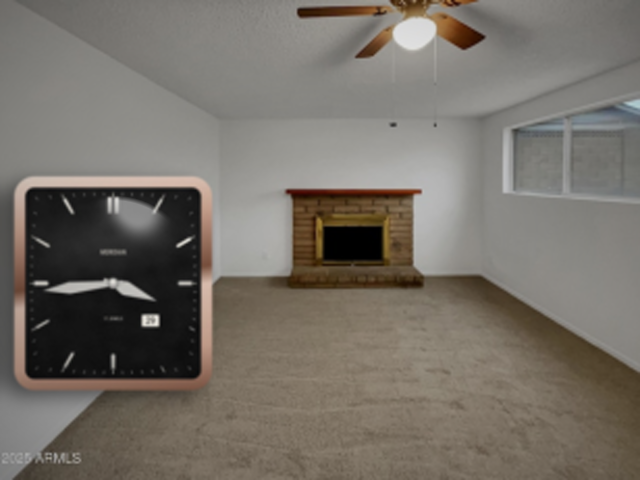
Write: h=3 m=44
